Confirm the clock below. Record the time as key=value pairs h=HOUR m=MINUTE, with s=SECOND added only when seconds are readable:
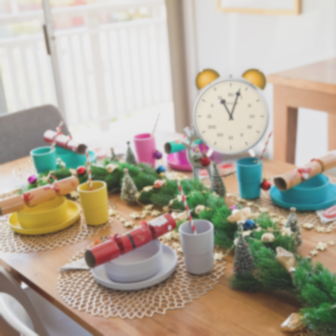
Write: h=11 m=3
